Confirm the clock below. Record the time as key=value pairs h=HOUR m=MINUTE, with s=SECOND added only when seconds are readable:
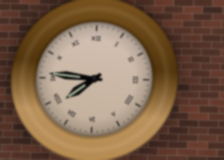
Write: h=7 m=46
